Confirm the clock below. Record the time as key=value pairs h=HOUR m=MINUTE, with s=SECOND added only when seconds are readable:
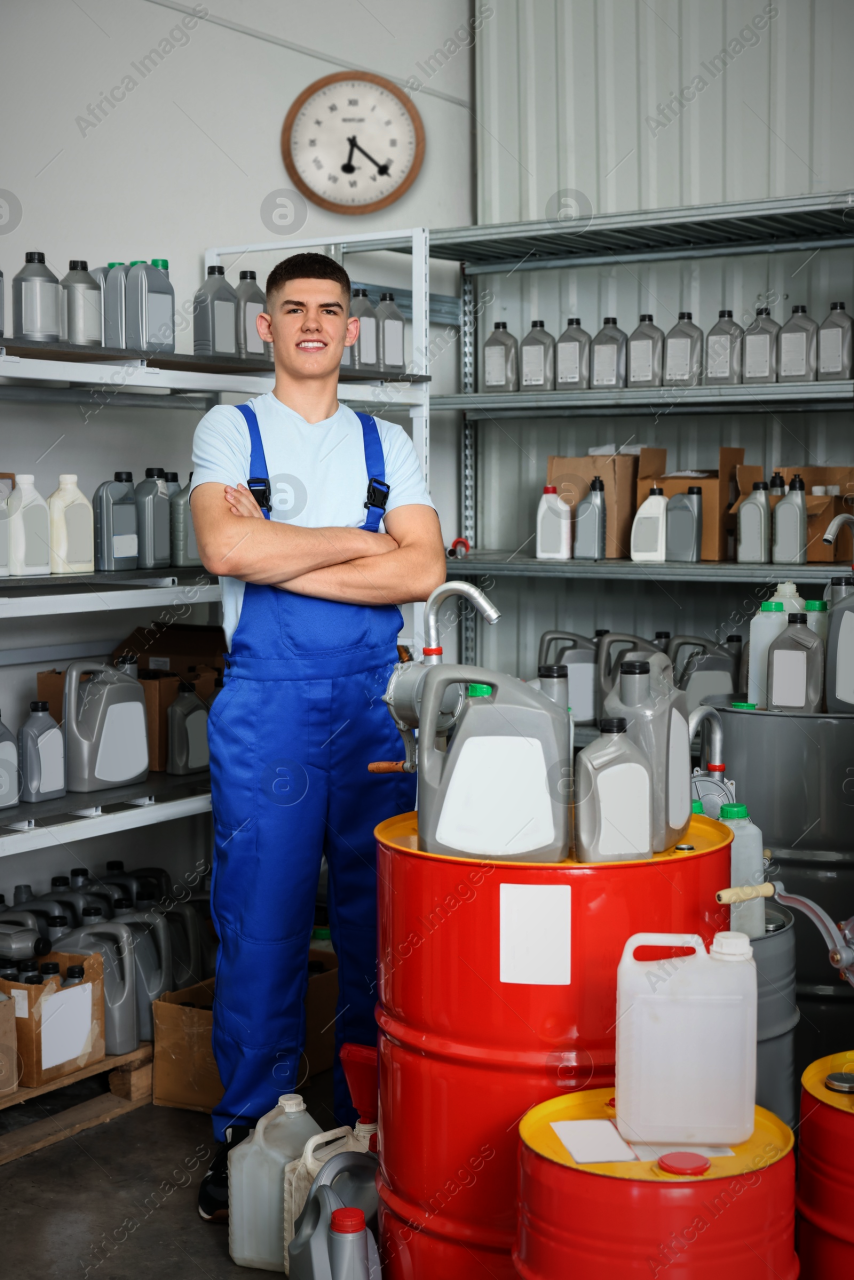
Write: h=6 m=22
